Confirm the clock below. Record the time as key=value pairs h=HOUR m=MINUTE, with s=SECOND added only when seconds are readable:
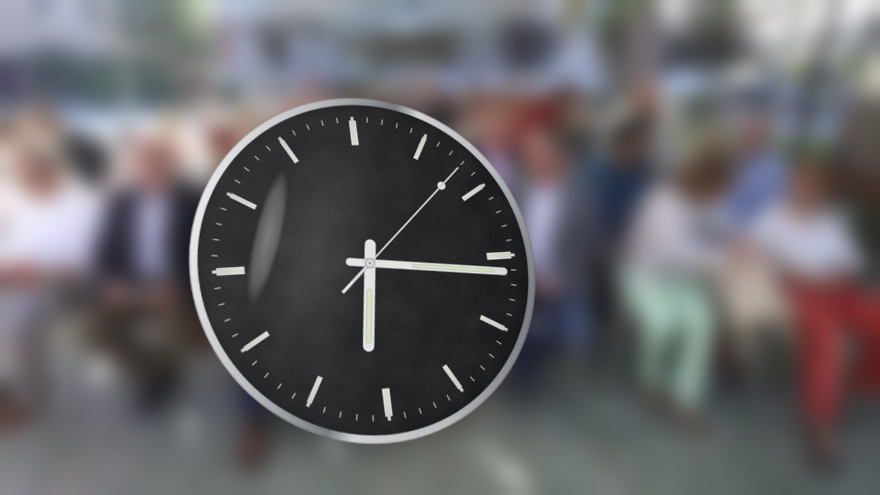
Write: h=6 m=16 s=8
